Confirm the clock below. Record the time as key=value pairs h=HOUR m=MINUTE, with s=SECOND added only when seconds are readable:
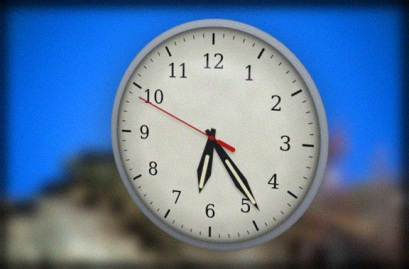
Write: h=6 m=23 s=49
